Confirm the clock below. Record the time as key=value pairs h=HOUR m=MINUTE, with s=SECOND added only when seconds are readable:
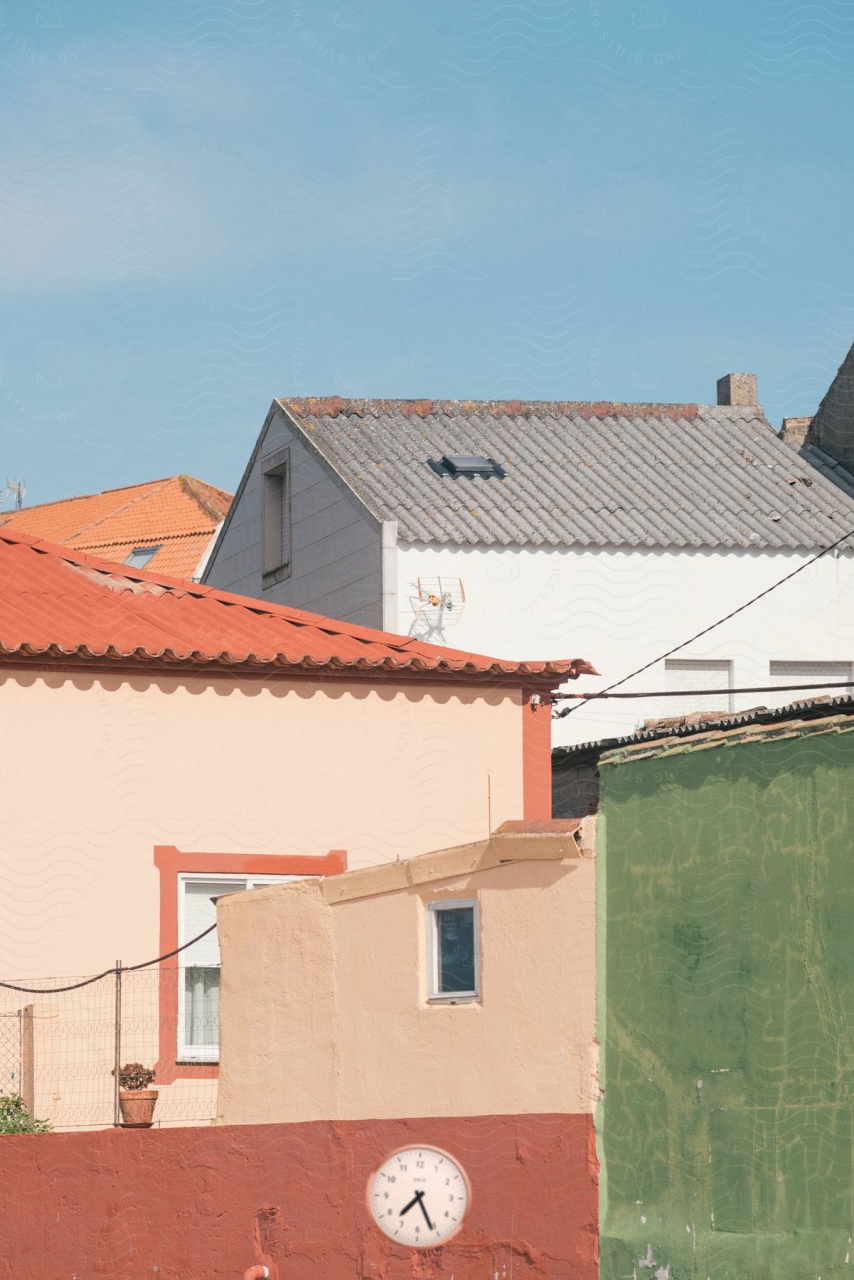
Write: h=7 m=26
